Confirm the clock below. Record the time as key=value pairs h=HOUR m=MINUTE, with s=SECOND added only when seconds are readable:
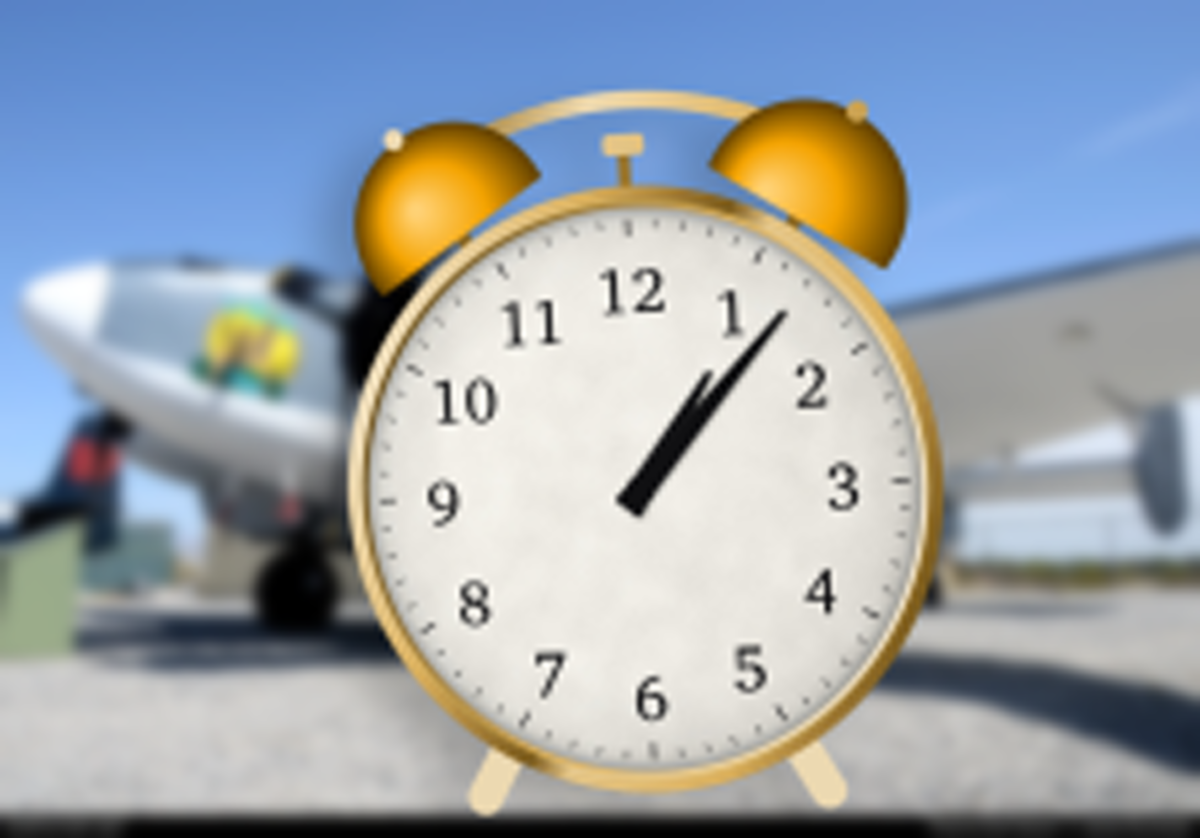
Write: h=1 m=7
